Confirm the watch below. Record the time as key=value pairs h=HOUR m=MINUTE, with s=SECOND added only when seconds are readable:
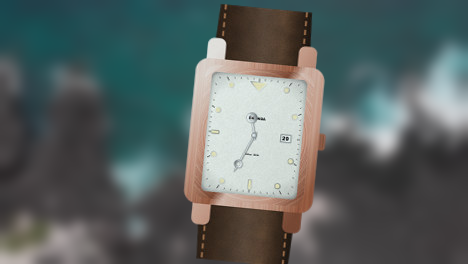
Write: h=11 m=34
